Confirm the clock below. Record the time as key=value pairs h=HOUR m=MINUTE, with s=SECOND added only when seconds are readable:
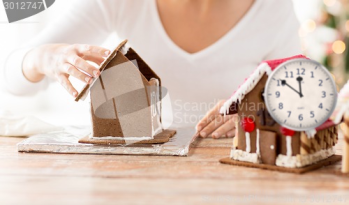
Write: h=11 m=51
